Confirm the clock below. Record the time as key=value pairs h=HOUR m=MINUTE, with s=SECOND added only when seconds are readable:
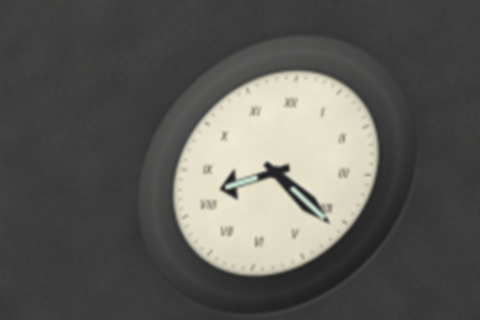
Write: h=8 m=21
